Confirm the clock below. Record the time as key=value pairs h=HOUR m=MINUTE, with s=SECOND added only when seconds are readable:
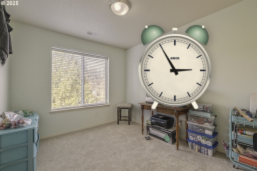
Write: h=2 m=55
